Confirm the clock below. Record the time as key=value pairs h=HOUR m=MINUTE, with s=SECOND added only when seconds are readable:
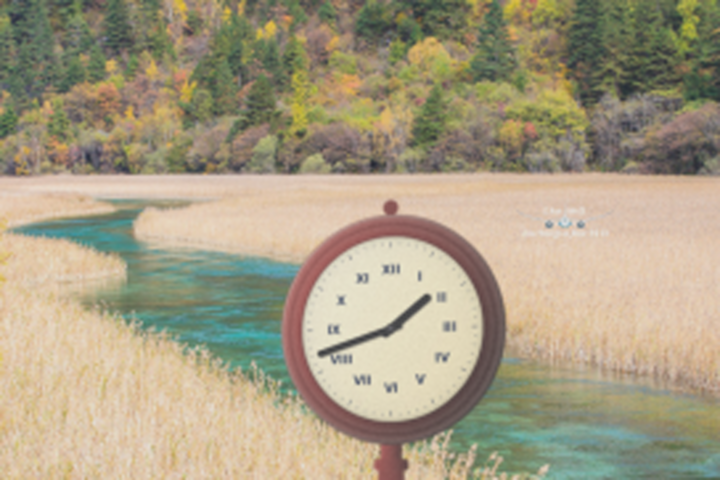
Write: h=1 m=42
